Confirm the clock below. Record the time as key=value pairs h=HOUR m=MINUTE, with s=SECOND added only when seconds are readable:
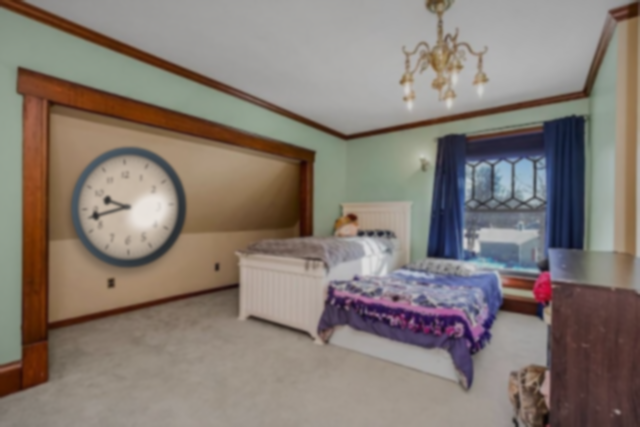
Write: h=9 m=43
